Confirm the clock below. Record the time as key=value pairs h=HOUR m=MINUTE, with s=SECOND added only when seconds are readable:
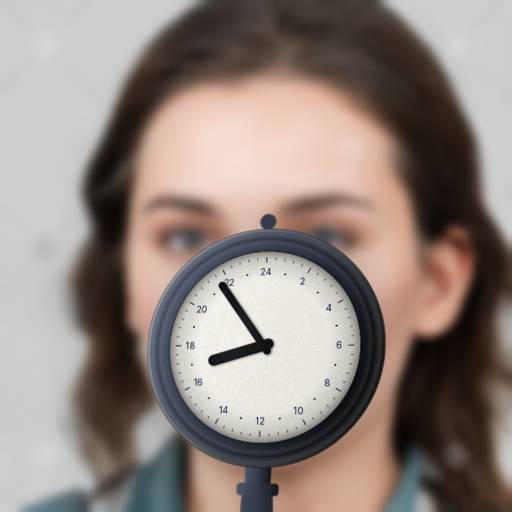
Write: h=16 m=54
